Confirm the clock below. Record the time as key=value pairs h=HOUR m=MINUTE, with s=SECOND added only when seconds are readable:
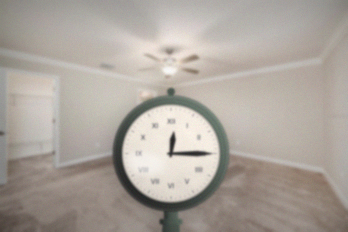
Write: h=12 m=15
